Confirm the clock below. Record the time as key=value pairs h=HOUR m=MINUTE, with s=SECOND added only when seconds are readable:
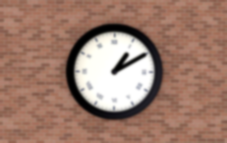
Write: h=1 m=10
